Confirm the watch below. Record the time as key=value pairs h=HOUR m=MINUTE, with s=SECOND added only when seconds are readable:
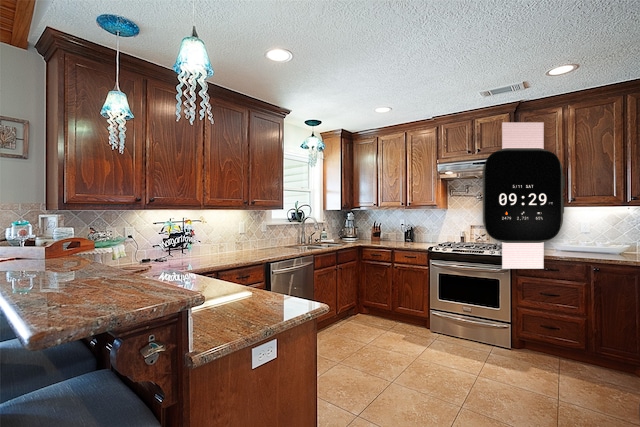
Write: h=9 m=29
